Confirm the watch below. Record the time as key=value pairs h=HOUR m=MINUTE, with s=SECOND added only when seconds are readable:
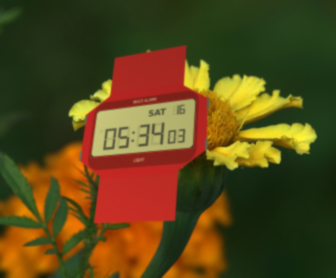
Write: h=5 m=34 s=3
